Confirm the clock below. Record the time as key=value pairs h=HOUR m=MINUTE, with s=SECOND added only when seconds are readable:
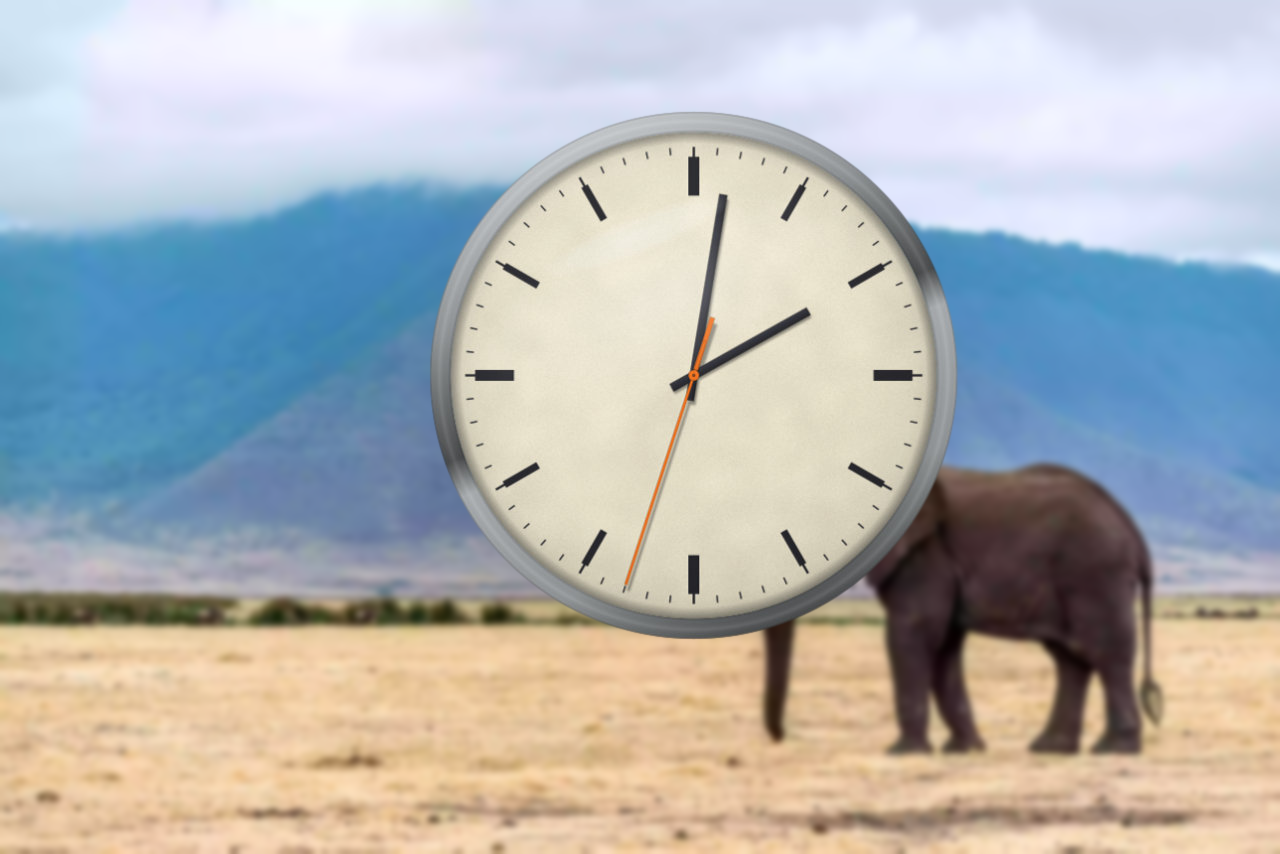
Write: h=2 m=1 s=33
